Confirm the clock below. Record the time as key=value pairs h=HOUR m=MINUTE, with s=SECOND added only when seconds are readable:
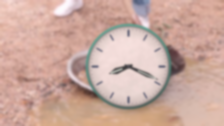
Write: h=8 m=19
